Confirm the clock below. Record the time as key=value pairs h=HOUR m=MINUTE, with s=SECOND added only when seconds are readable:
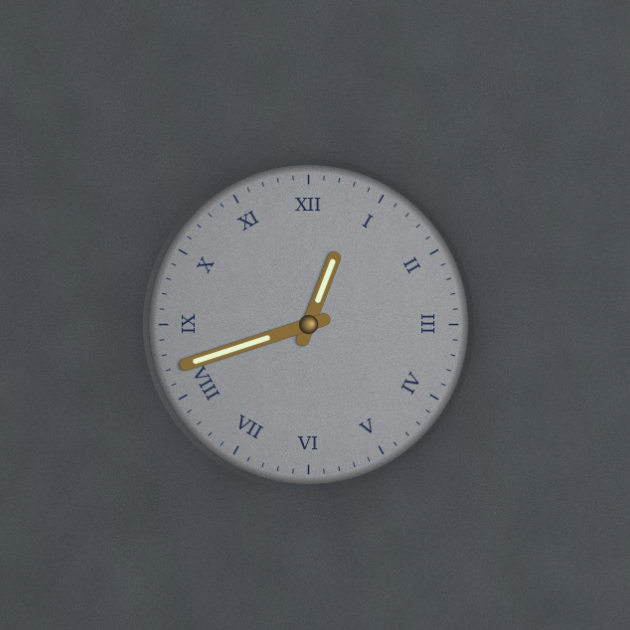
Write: h=12 m=42
